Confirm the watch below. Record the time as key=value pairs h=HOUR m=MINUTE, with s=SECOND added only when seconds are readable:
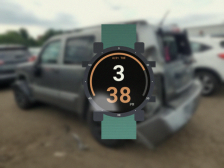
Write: h=3 m=38
